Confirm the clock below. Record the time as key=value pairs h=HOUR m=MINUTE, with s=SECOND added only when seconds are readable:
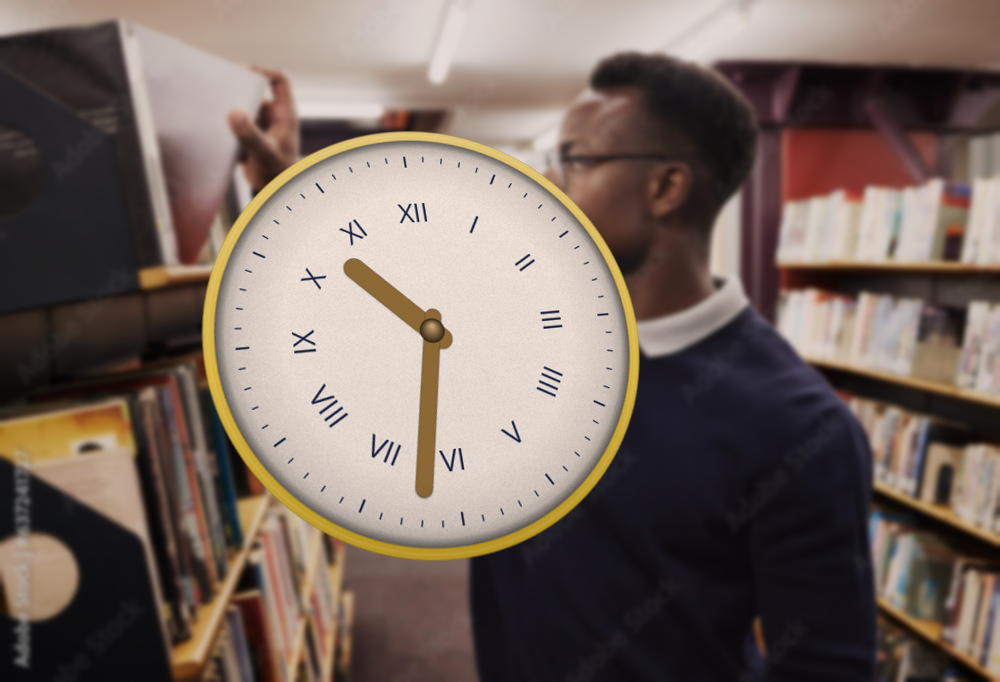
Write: h=10 m=32
